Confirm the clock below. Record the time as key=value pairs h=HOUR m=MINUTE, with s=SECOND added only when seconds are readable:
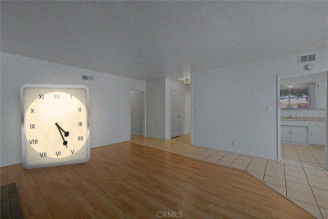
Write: h=4 m=26
